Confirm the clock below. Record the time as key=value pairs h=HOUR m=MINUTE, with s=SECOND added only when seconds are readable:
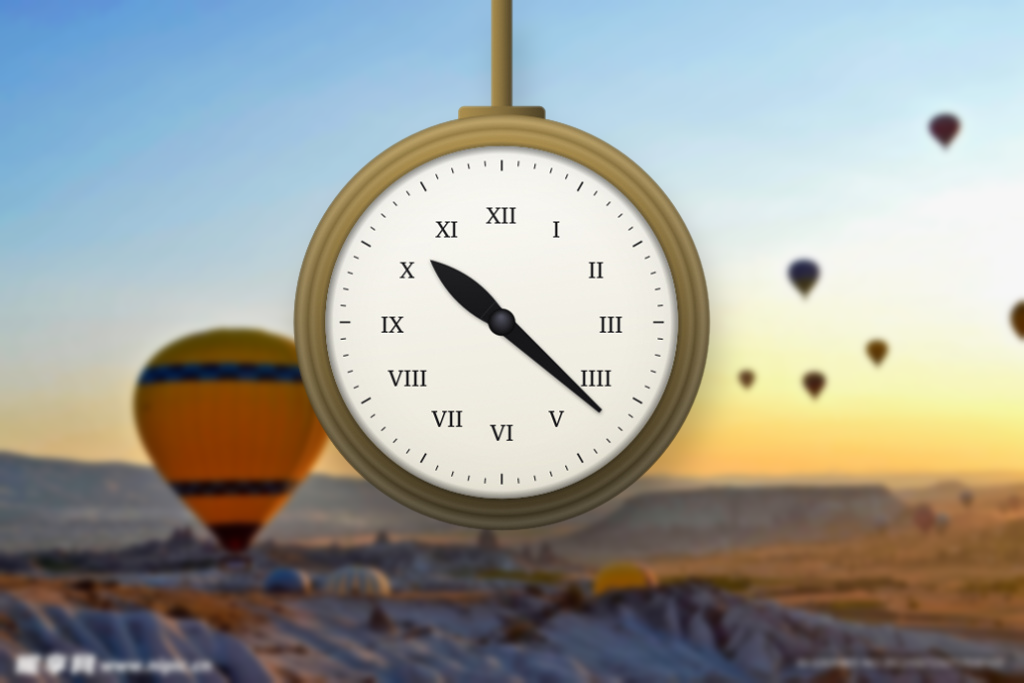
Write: h=10 m=22
